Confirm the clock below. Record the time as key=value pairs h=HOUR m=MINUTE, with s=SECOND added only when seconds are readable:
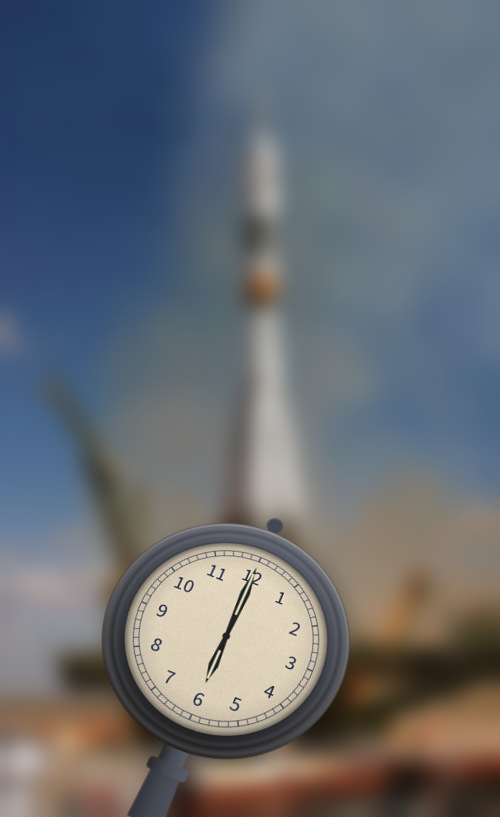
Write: h=6 m=0
